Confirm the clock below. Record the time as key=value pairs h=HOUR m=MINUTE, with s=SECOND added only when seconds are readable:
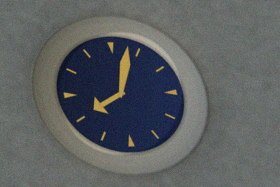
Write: h=8 m=3
